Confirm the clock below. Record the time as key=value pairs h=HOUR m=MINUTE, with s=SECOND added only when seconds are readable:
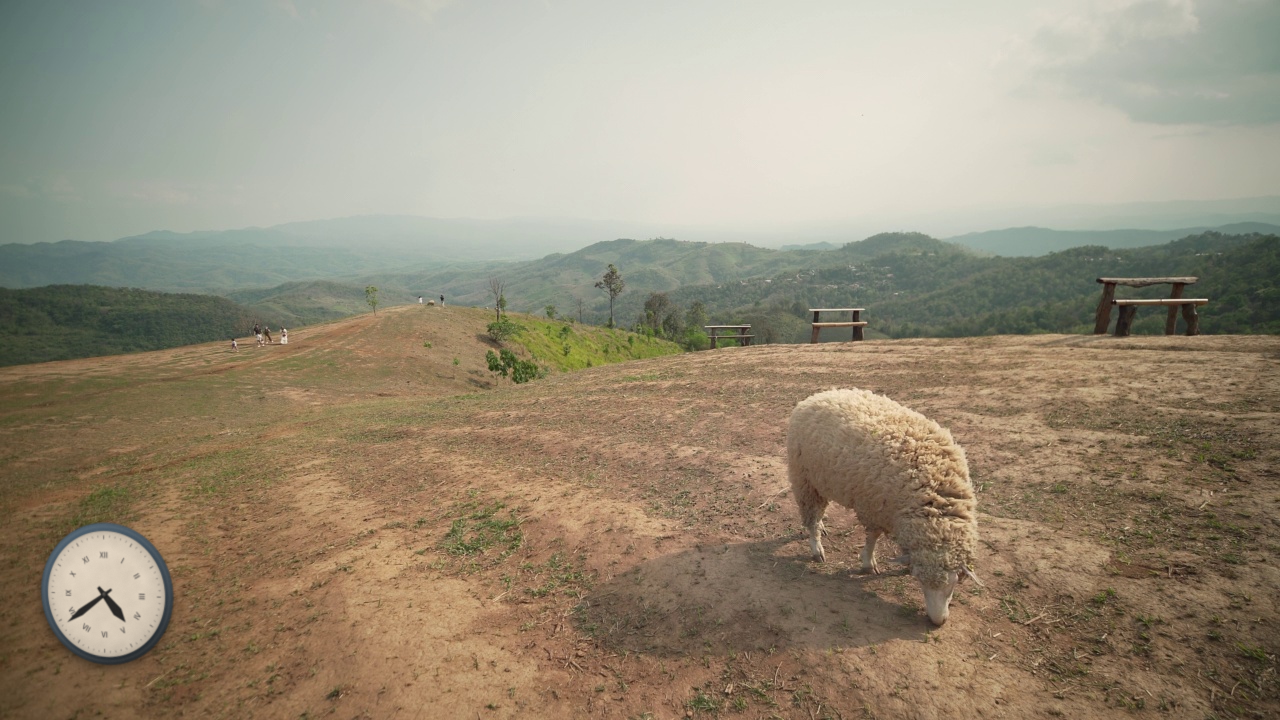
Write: h=4 m=39
